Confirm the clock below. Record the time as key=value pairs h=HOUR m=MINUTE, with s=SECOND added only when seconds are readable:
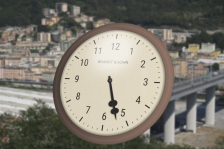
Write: h=5 m=27
